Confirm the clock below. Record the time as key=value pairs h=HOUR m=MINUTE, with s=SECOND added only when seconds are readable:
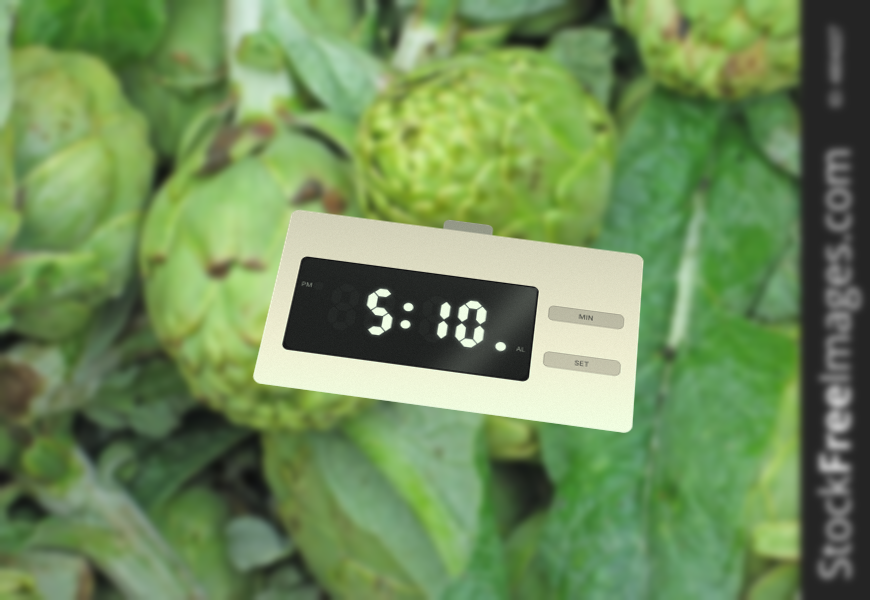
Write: h=5 m=10
